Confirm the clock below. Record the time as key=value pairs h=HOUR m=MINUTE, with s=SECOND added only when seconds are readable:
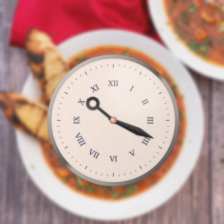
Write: h=10 m=19
